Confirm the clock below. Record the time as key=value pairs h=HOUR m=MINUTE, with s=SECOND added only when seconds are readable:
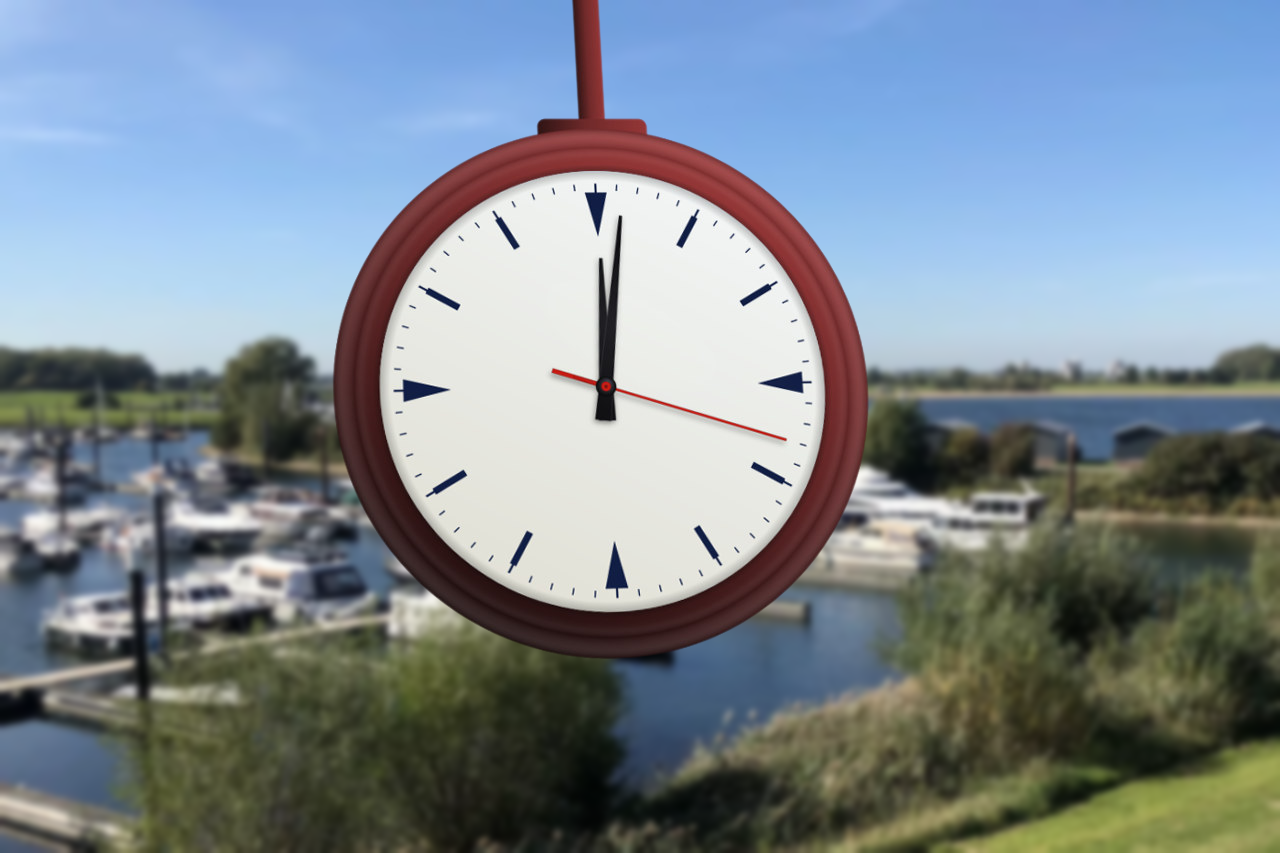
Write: h=12 m=1 s=18
